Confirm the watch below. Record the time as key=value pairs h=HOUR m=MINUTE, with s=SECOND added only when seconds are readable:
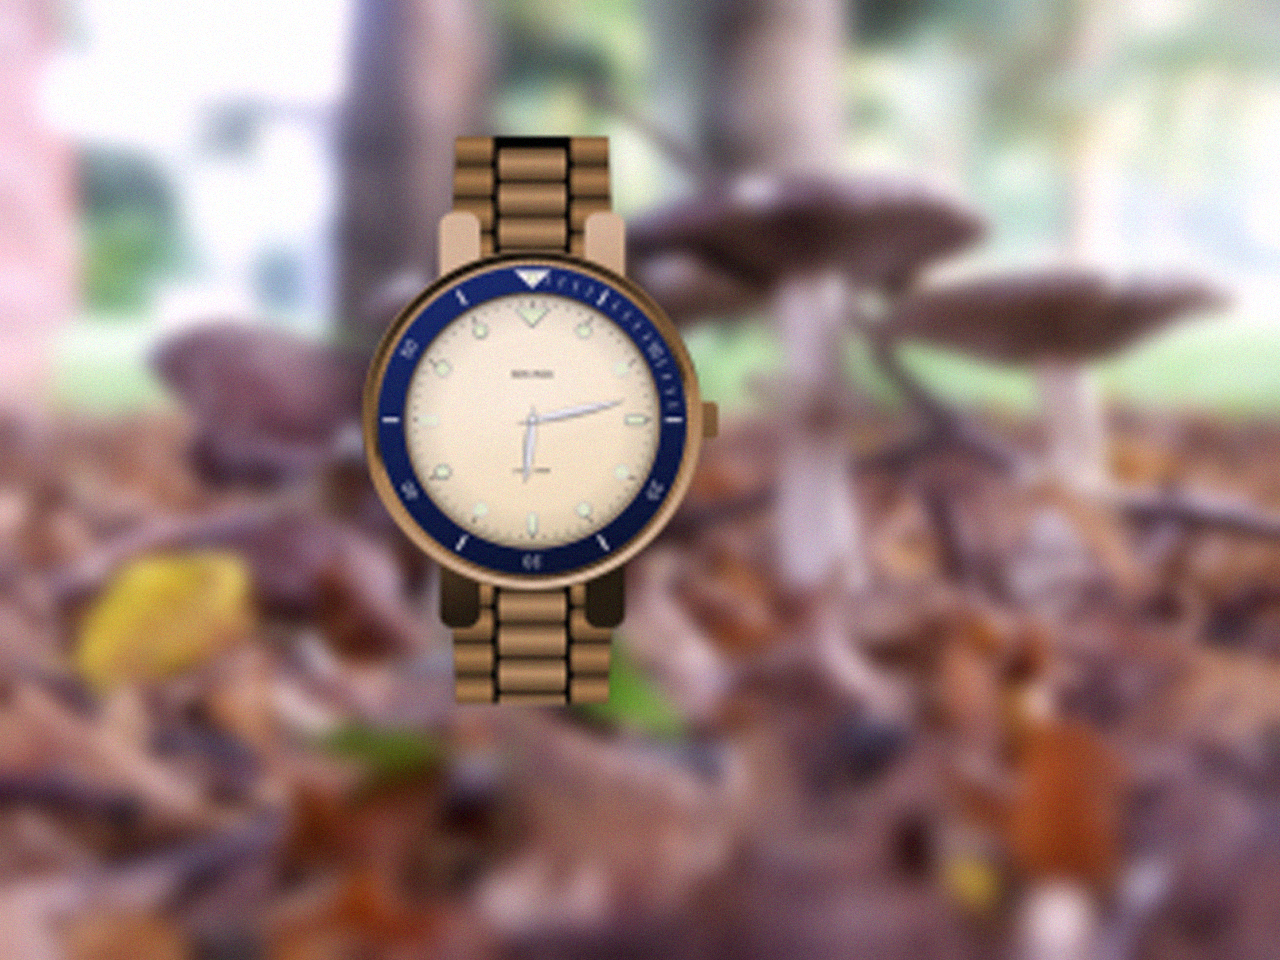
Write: h=6 m=13
